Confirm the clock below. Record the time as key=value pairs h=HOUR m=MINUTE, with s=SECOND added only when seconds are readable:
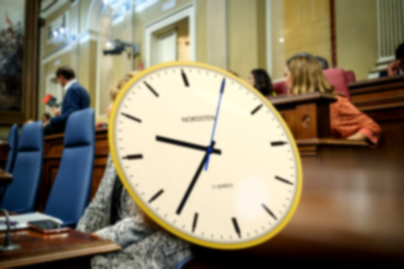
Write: h=9 m=37 s=5
